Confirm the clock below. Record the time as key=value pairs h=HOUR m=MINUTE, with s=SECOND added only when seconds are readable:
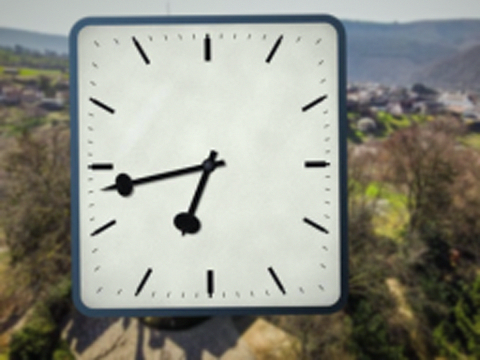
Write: h=6 m=43
